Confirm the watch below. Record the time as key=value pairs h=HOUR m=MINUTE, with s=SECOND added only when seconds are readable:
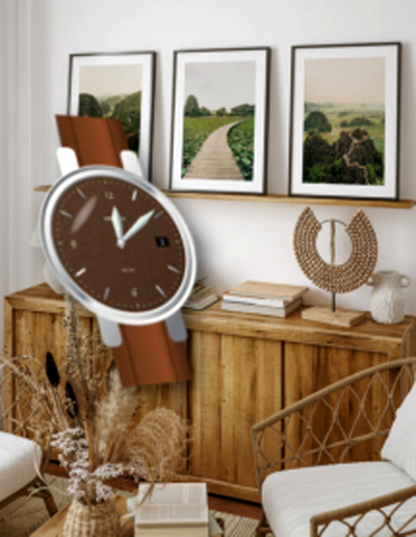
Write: h=12 m=9
